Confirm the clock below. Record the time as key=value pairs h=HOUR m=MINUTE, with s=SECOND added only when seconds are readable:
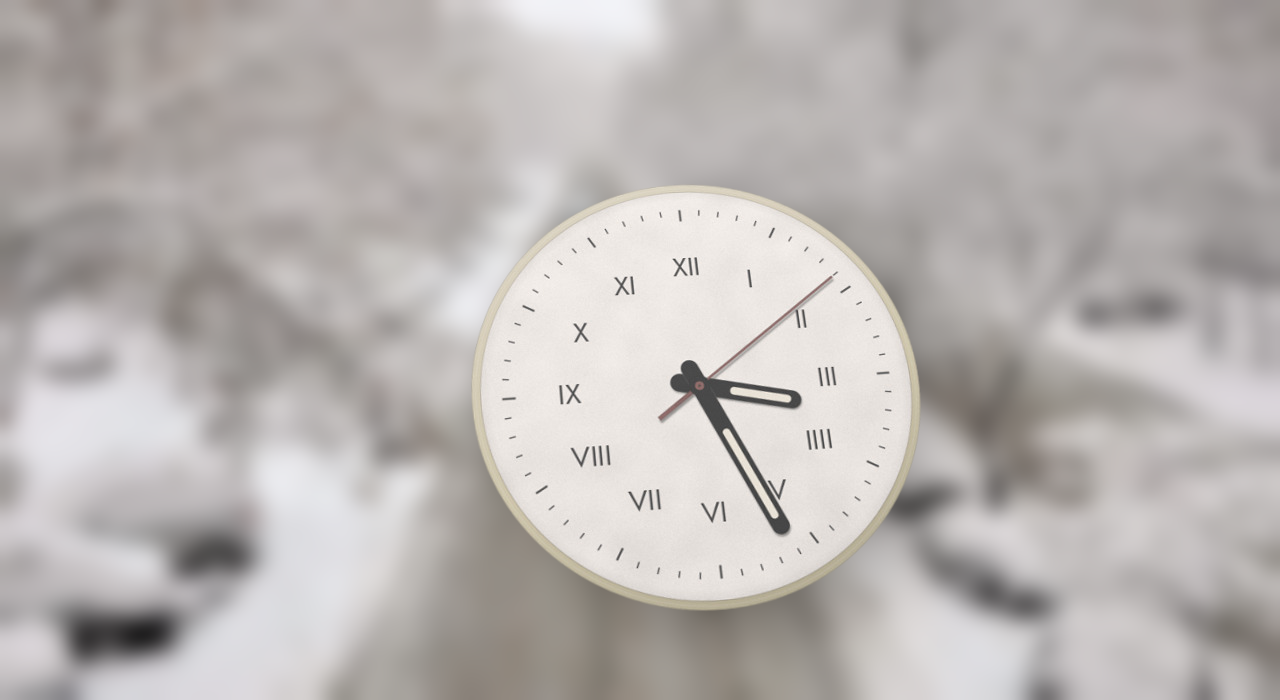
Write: h=3 m=26 s=9
